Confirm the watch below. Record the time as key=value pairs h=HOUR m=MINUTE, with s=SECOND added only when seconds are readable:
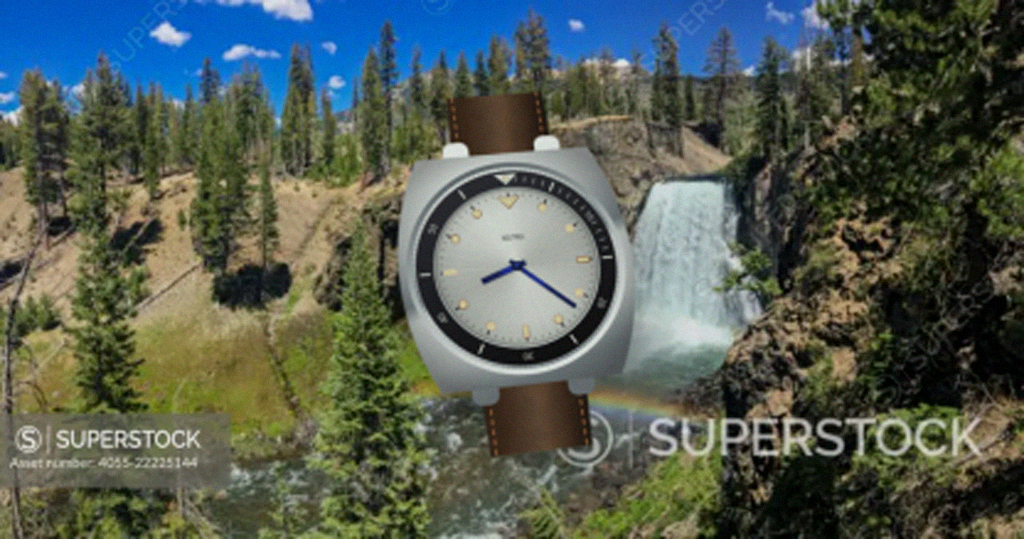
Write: h=8 m=22
